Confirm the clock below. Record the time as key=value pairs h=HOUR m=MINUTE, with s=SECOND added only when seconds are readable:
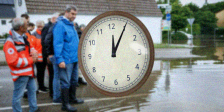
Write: h=12 m=5
